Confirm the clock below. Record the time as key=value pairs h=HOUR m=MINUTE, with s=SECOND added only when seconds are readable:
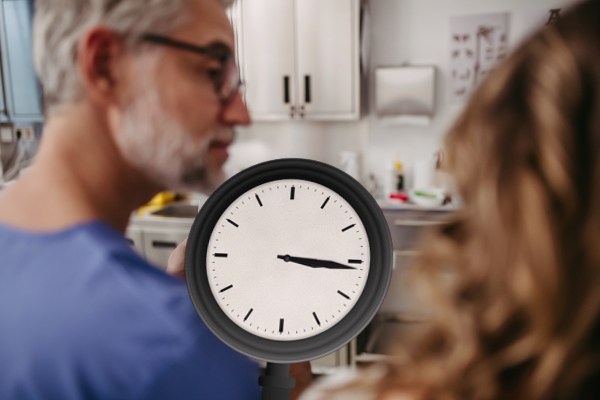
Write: h=3 m=16
